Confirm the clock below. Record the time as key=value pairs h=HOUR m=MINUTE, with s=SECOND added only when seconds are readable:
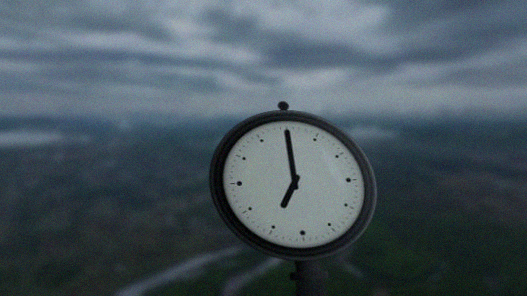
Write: h=7 m=0
